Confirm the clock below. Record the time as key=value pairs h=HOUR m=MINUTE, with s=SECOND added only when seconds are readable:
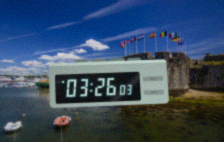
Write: h=3 m=26 s=3
